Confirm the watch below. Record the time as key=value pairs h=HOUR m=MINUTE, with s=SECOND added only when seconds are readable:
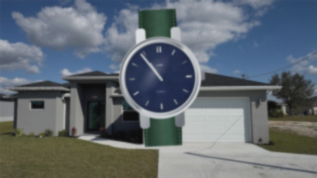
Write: h=10 m=54
